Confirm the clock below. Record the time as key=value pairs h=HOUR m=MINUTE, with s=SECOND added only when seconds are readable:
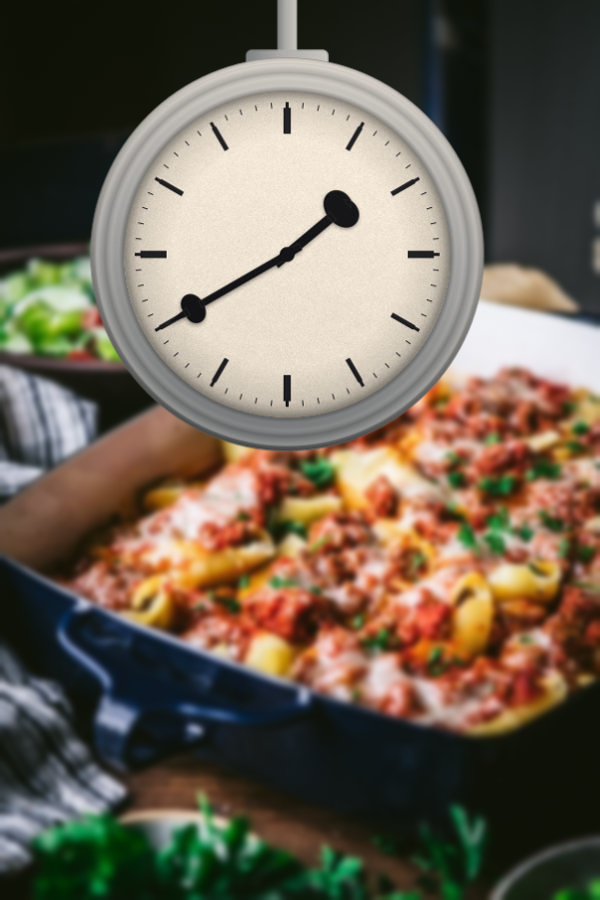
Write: h=1 m=40
